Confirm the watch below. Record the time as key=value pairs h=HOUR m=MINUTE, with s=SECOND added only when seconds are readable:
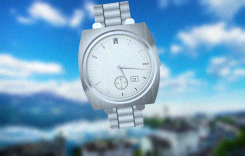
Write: h=5 m=17
